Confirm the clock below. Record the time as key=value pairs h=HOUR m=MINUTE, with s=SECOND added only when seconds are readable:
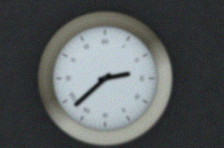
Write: h=2 m=38
